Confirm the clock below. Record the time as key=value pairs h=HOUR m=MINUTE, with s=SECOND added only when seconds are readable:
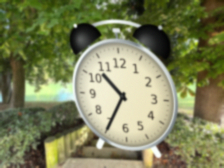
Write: h=10 m=35
